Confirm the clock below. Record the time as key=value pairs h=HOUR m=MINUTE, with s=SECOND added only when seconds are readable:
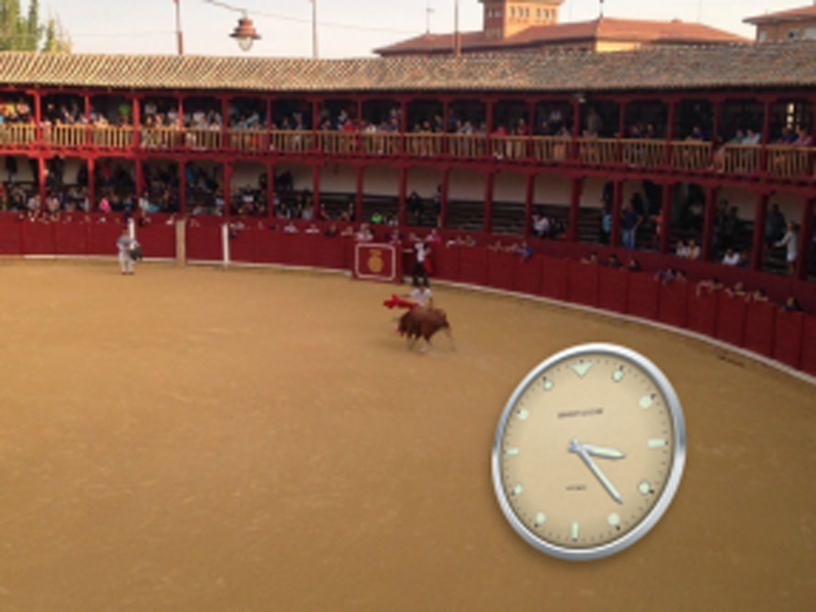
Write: h=3 m=23
